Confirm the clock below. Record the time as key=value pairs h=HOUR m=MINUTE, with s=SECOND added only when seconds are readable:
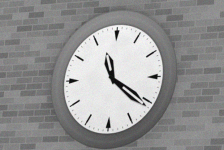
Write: h=11 m=21
